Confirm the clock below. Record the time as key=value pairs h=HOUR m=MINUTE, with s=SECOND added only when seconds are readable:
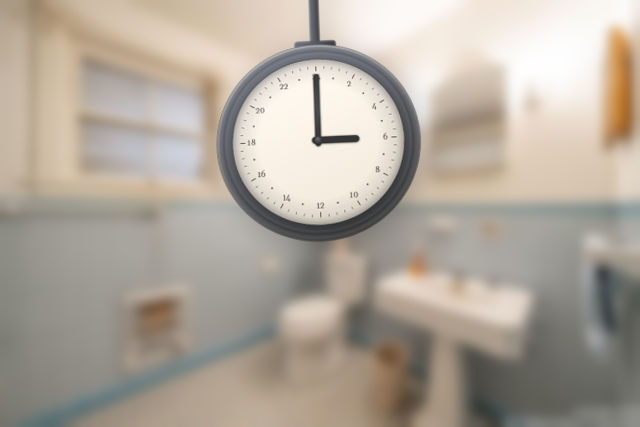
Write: h=6 m=0
